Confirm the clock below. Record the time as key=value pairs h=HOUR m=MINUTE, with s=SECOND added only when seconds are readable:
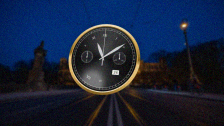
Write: h=11 m=9
